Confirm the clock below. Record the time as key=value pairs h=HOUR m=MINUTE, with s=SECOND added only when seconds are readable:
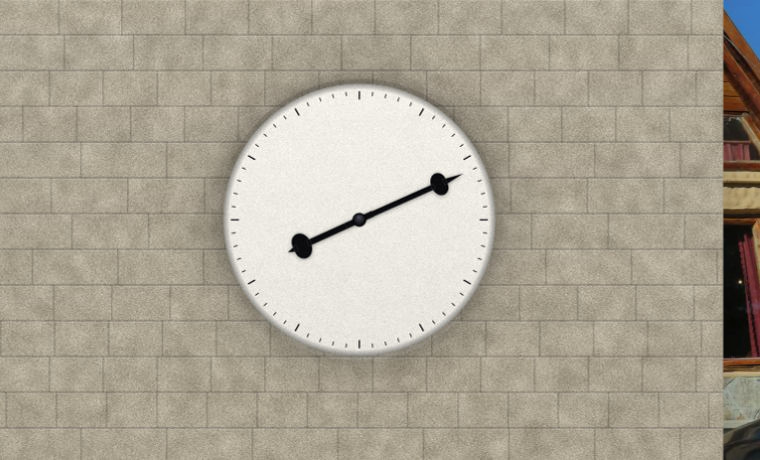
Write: h=8 m=11
